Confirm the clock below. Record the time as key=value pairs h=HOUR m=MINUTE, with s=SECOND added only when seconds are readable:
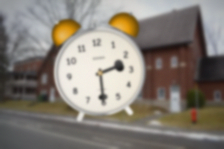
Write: h=2 m=30
